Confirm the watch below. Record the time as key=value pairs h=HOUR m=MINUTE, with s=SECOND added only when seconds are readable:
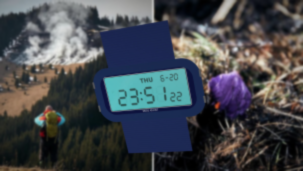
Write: h=23 m=51
